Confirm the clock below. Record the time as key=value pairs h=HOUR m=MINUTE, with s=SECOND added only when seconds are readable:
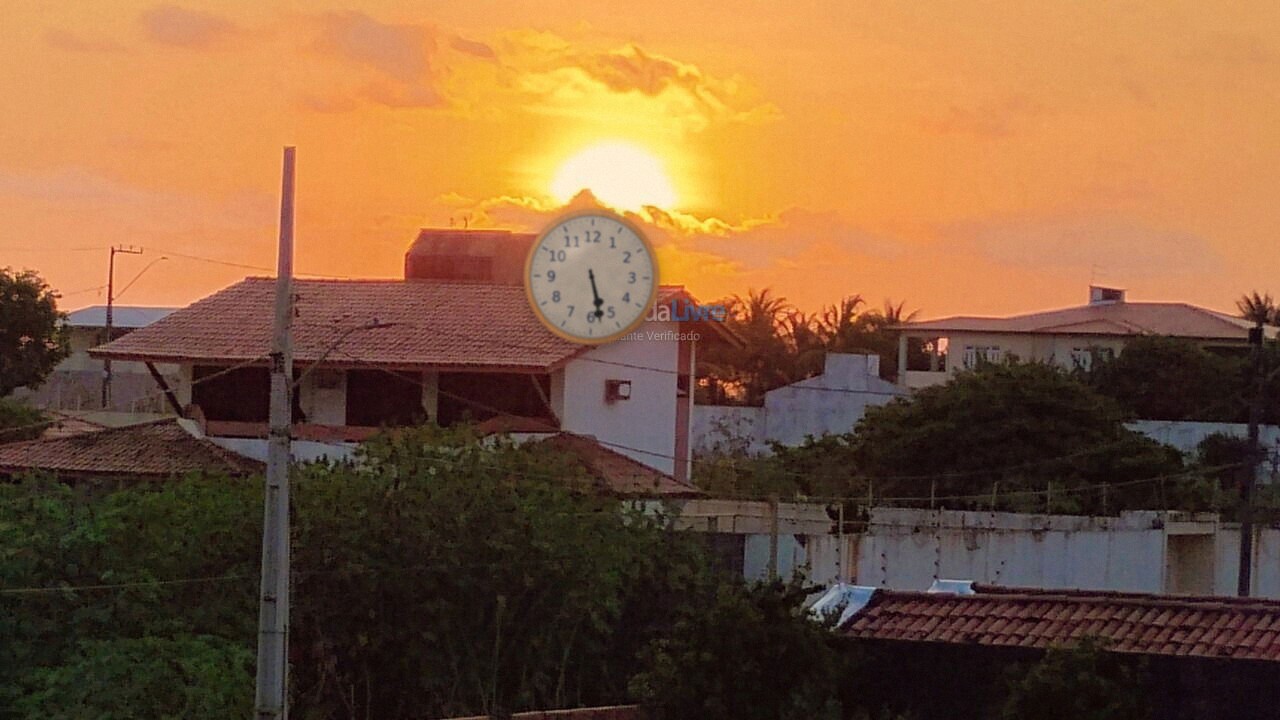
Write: h=5 m=28
